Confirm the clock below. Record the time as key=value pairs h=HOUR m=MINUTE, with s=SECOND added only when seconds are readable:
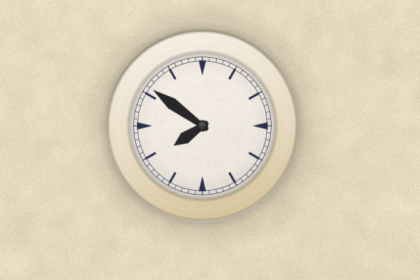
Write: h=7 m=51
